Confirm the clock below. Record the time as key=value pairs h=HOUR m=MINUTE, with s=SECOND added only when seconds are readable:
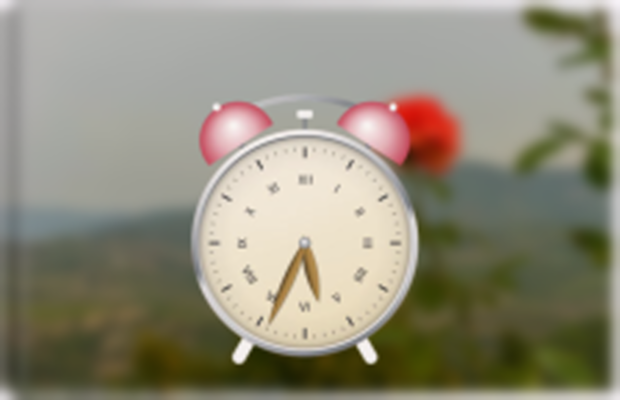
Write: h=5 m=34
